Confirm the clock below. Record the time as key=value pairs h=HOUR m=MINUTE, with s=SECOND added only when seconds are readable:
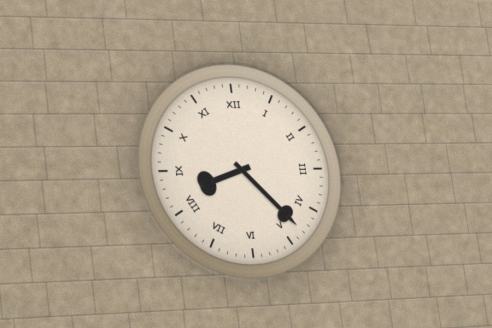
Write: h=8 m=23
